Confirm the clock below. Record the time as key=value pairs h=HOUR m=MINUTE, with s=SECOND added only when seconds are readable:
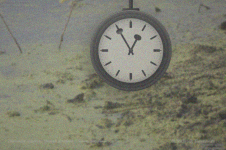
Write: h=12 m=55
